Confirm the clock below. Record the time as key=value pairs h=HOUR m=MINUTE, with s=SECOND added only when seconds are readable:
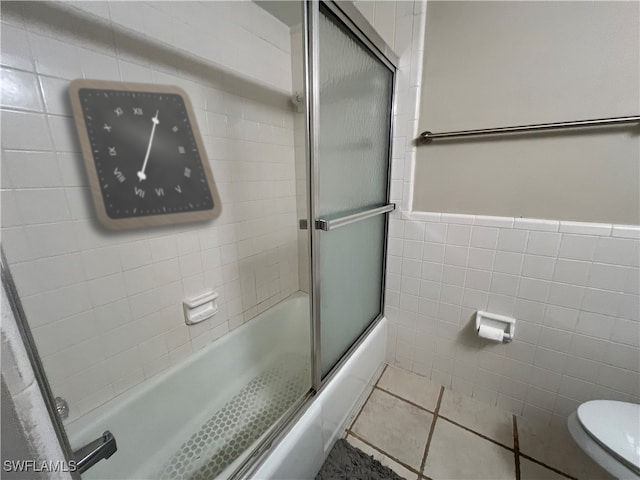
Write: h=7 m=5
